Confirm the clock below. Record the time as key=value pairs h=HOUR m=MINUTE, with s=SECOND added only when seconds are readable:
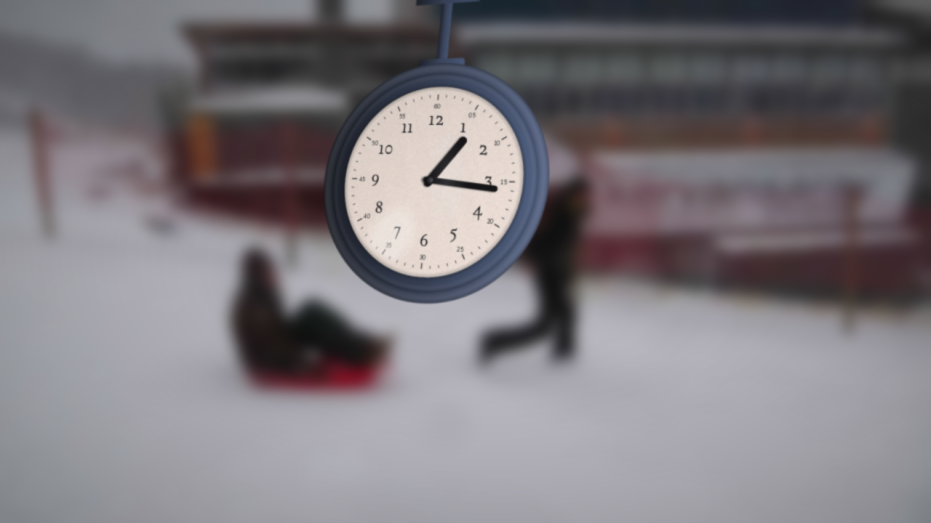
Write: h=1 m=16
